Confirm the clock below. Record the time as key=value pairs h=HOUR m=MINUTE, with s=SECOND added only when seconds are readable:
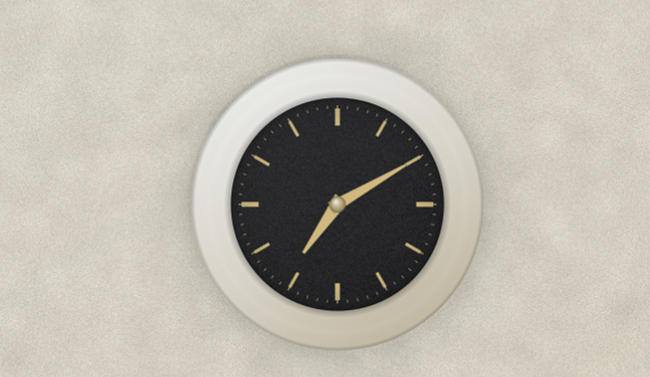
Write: h=7 m=10
